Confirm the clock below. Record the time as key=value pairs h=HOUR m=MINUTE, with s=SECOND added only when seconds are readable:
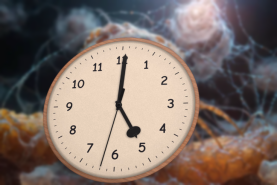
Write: h=5 m=0 s=32
